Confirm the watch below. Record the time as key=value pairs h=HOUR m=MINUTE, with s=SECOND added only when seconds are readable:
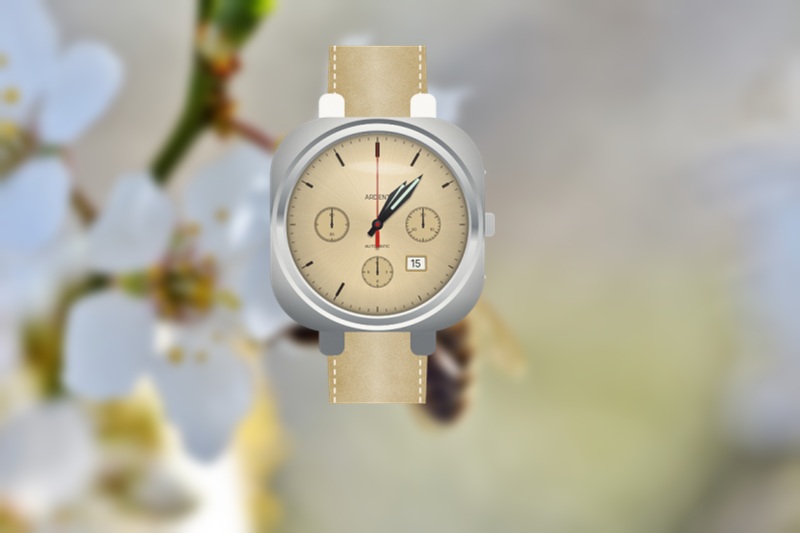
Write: h=1 m=7
